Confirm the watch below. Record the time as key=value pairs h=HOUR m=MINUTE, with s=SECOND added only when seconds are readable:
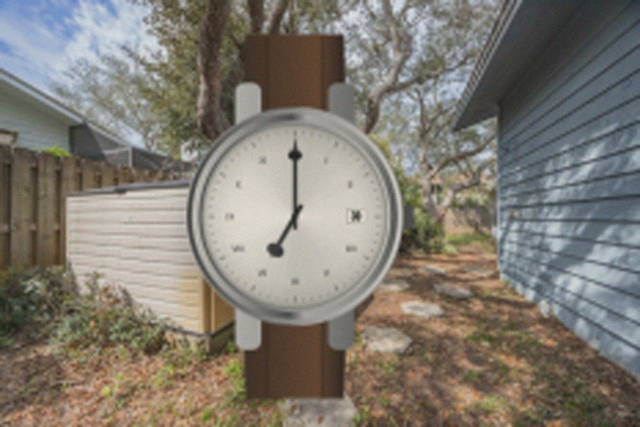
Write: h=7 m=0
